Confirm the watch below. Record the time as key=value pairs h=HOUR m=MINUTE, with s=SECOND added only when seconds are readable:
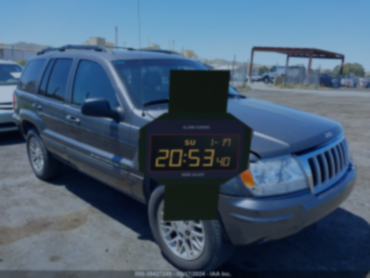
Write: h=20 m=53
